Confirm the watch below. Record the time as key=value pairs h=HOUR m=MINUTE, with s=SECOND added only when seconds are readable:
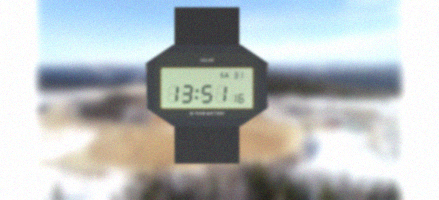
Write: h=13 m=51
